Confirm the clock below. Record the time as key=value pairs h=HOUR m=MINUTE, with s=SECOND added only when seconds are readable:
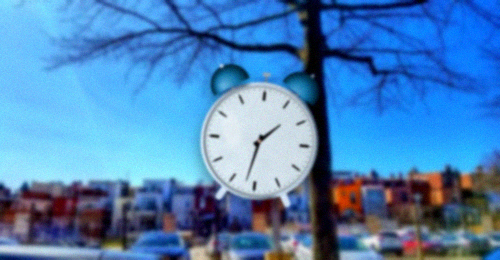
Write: h=1 m=32
